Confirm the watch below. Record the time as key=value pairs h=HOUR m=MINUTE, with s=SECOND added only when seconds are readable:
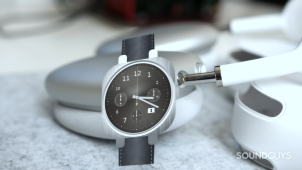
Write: h=3 m=20
